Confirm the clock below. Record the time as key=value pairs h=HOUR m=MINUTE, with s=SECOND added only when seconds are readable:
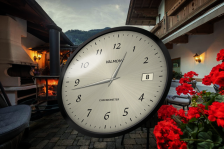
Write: h=12 m=43
